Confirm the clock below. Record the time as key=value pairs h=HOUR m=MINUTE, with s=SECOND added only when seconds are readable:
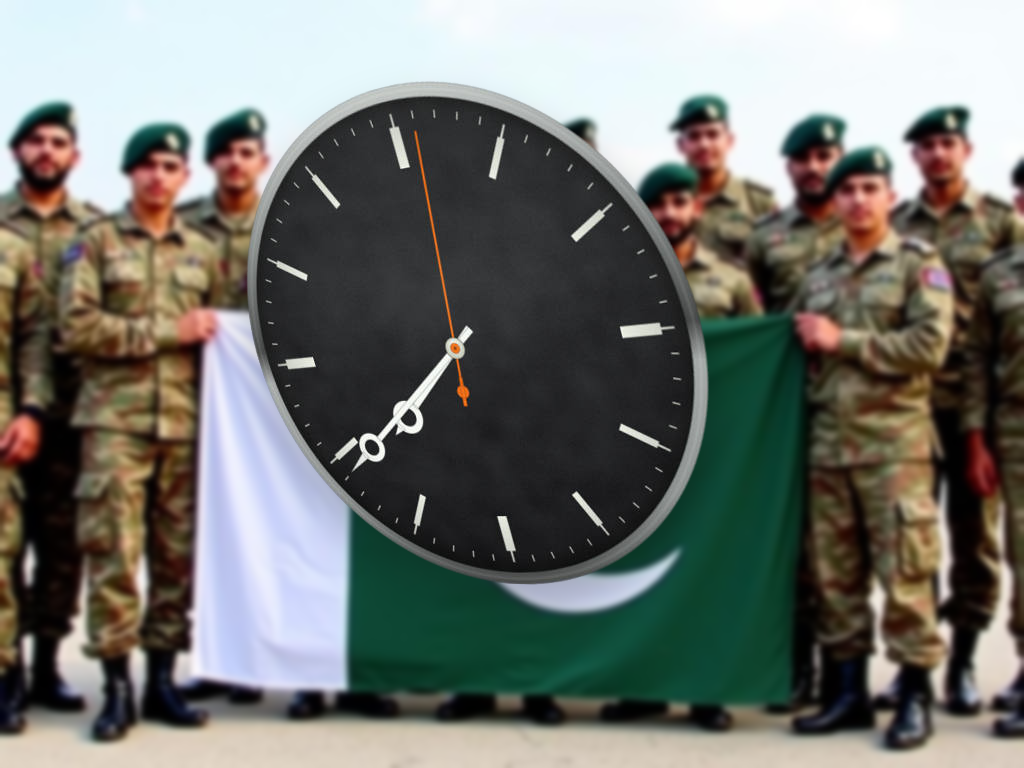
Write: h=7 m=39 s=1
